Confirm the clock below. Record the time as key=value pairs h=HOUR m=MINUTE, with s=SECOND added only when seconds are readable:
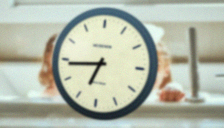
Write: h=6 m=44
